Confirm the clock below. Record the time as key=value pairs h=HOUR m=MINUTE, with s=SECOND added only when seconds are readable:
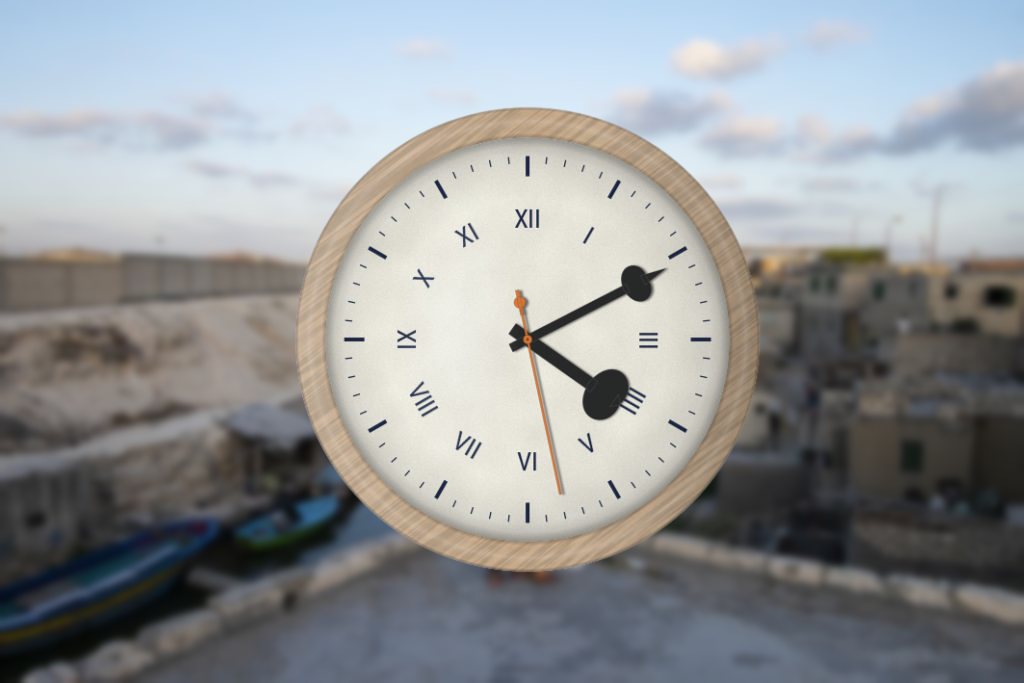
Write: h=4 m=10 s=28
